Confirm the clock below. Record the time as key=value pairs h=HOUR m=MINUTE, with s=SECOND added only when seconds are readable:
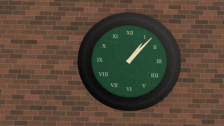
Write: h=1 m=7
